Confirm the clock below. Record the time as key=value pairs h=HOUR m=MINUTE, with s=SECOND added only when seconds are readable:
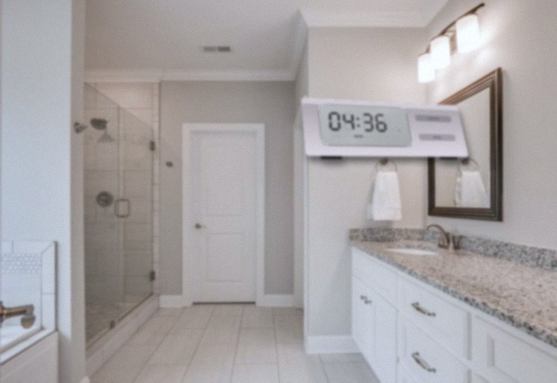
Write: h=4 m=36
